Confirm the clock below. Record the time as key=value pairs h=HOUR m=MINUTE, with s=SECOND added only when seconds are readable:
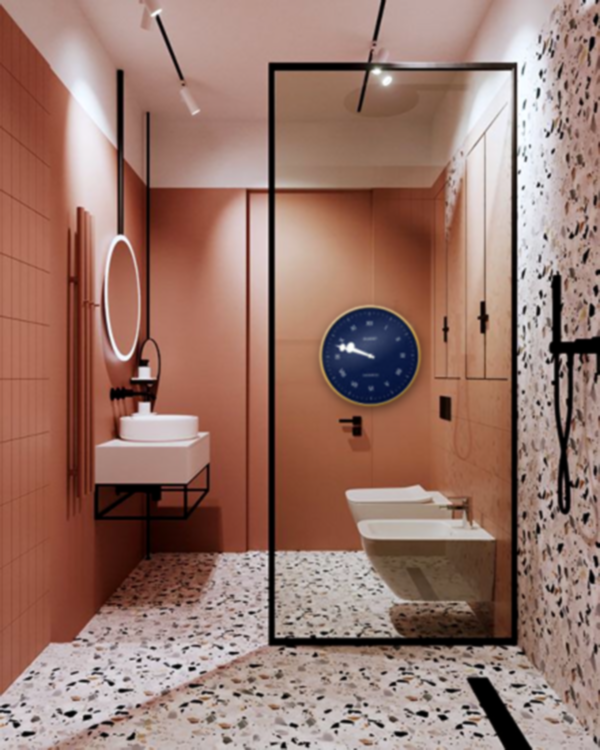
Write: h=9 m=48
